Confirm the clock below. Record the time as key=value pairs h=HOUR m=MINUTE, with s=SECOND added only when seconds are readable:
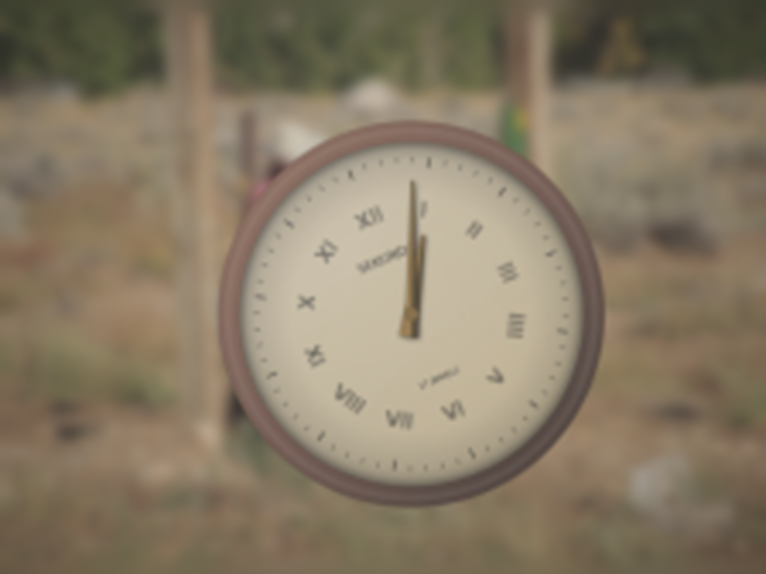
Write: h=1 m=4
